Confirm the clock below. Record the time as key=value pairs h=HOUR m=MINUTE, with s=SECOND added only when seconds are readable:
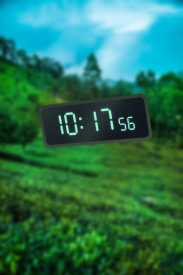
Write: h=10 m=17 s=56
